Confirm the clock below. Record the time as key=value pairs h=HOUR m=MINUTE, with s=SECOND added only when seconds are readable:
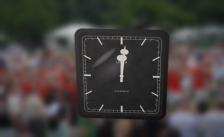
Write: h=12 m=1
